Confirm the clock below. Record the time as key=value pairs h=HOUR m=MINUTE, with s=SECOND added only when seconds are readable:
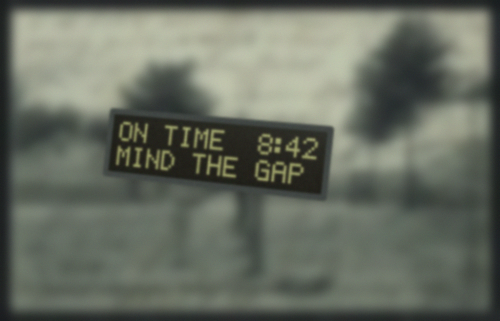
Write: h=8 m=42
